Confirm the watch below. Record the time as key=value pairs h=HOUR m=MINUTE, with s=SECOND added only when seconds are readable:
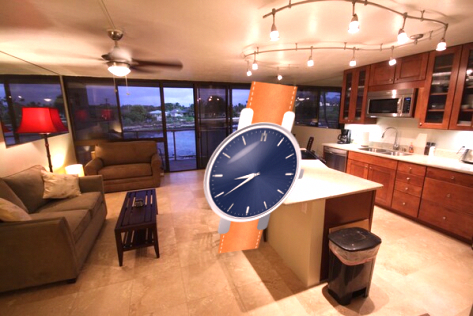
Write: h=8 m=39
